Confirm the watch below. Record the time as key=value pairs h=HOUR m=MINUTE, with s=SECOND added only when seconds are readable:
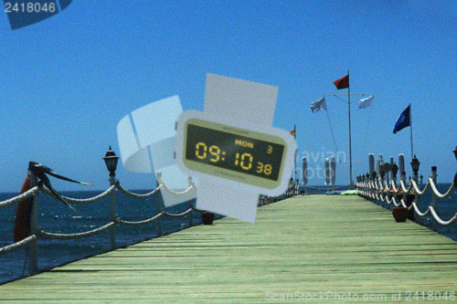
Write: h=9 m=10 s=38
